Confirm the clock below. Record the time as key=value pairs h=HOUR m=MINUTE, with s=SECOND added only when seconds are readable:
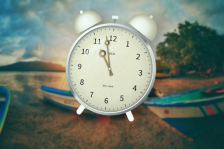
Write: h=10 m=58
